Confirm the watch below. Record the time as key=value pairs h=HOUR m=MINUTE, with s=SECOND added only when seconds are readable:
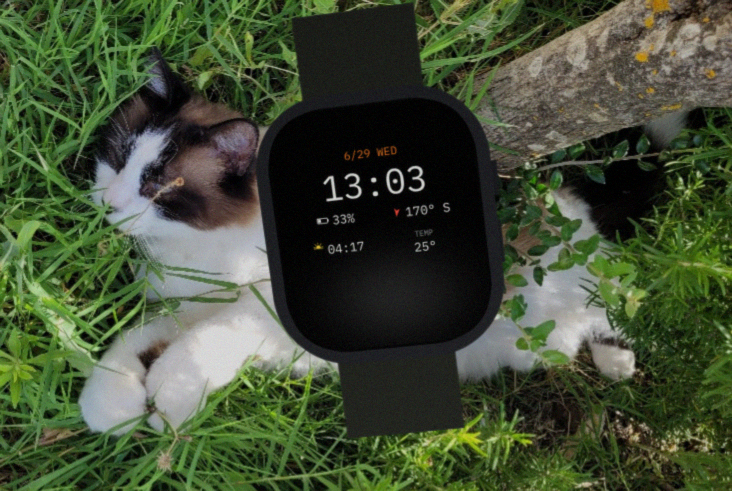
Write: h=13 m=3
